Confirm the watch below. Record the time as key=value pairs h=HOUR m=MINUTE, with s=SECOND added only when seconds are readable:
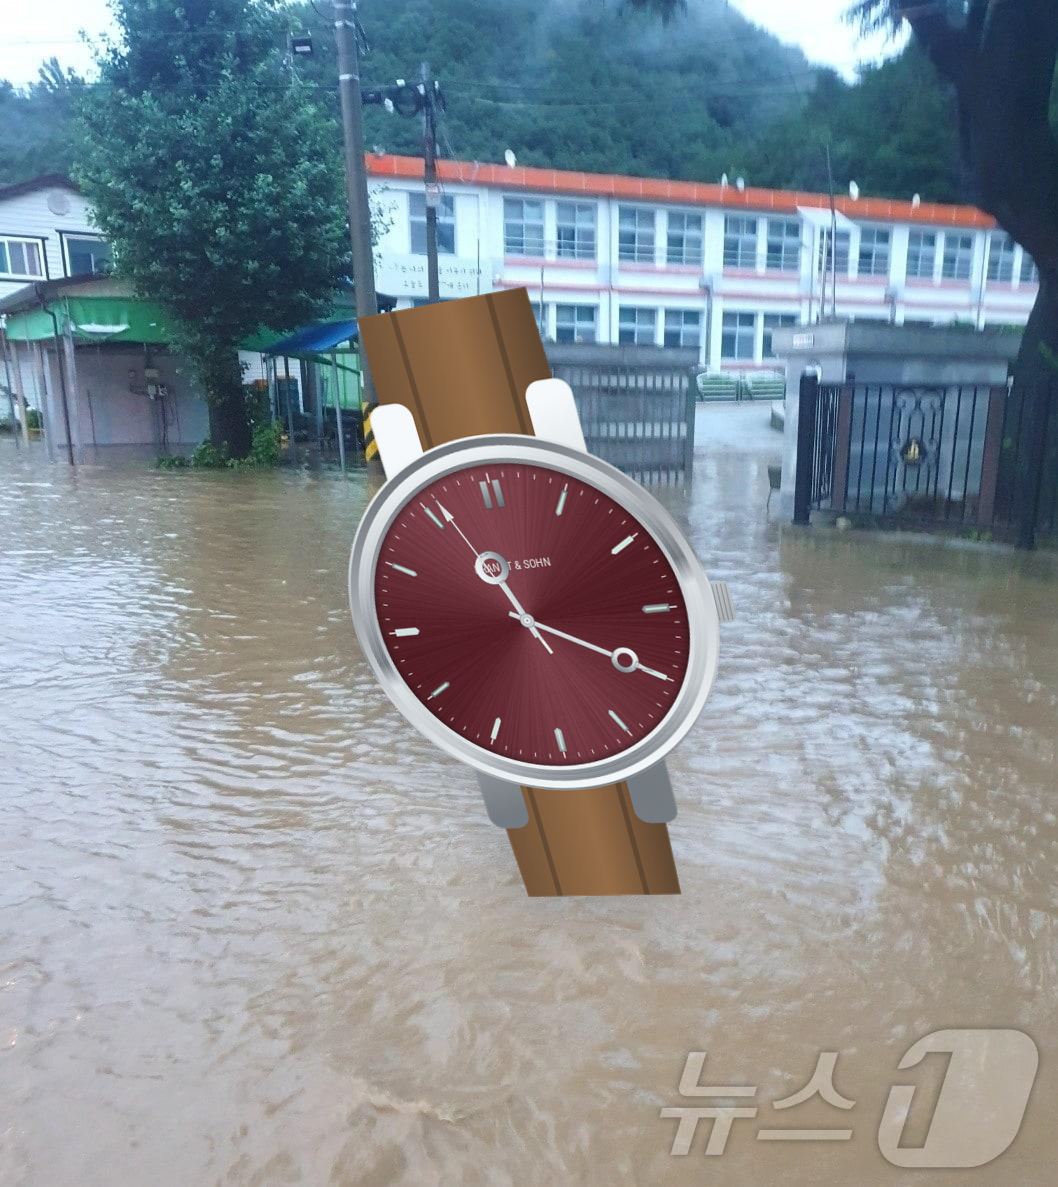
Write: h=11 m=19 s=56
